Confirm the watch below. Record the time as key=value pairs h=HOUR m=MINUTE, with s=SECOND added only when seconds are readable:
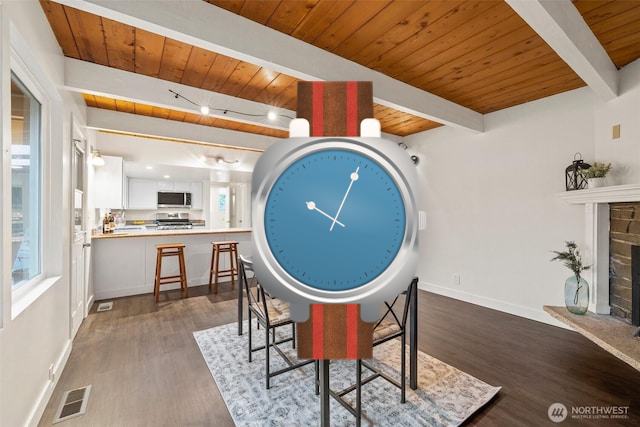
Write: h=10 m=4
